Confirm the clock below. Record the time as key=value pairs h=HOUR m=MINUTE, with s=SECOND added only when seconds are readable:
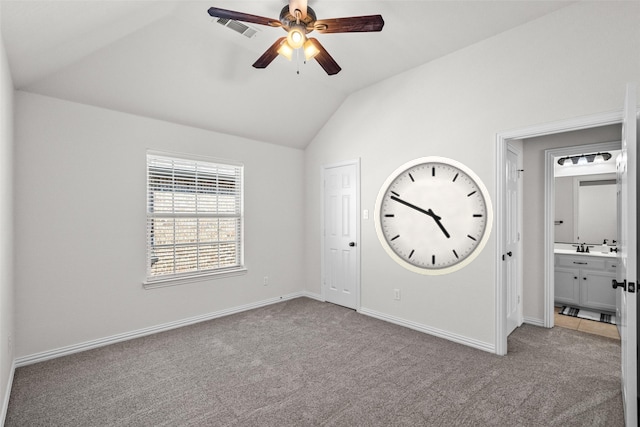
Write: h=4 m=49
